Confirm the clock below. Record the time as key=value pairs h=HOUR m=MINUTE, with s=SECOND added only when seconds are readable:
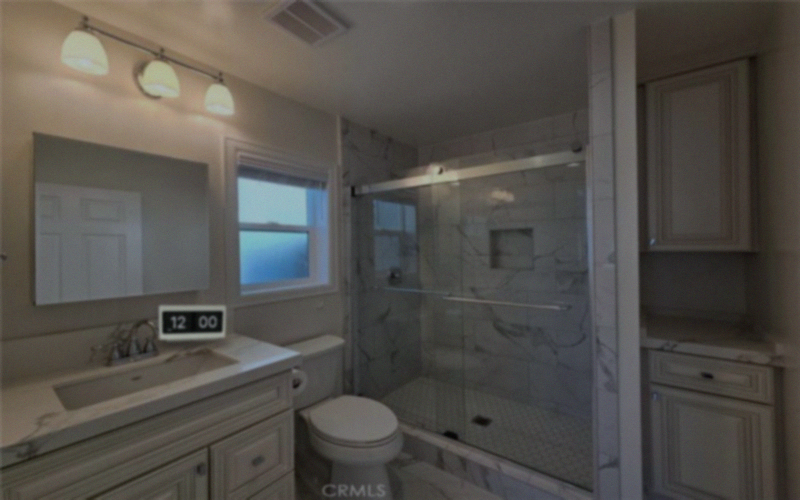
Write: h=12 m=0
